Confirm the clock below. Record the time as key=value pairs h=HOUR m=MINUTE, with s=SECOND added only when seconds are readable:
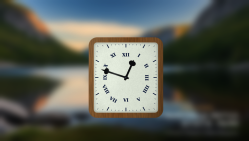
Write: h=12 m=48
